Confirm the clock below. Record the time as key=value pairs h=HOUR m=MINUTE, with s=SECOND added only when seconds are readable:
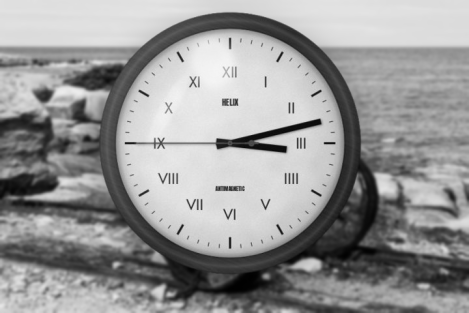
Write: h=3 m=12 s=45
